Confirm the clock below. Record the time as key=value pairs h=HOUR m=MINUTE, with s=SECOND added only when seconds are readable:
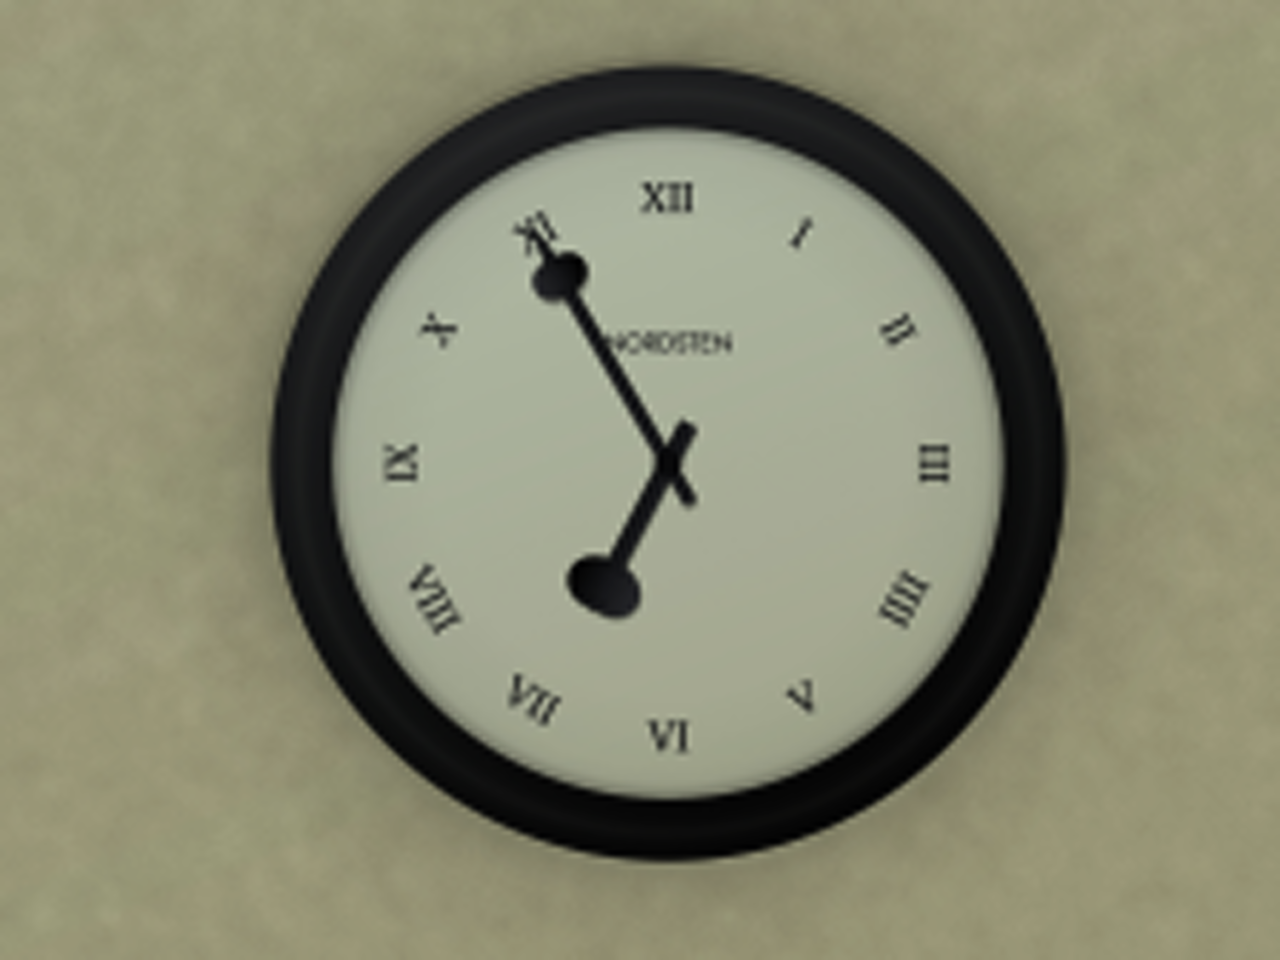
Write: h=6 m=55
